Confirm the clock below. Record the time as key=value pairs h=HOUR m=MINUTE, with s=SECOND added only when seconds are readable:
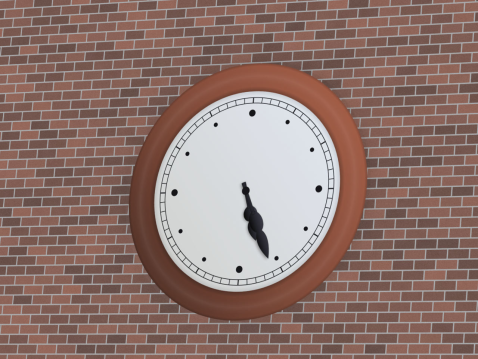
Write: h=5 m=26
